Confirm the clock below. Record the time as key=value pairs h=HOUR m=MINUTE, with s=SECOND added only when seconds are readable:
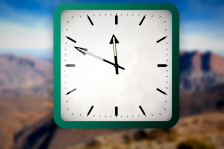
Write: h=11 m=49
